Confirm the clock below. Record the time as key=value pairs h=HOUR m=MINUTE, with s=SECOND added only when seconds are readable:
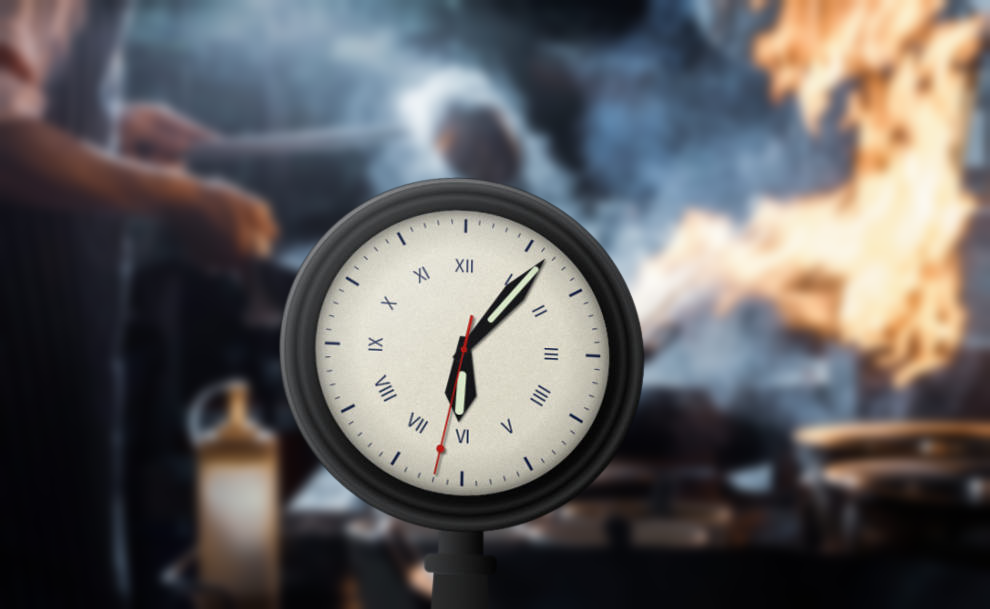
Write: h=6 m=6 s=32
